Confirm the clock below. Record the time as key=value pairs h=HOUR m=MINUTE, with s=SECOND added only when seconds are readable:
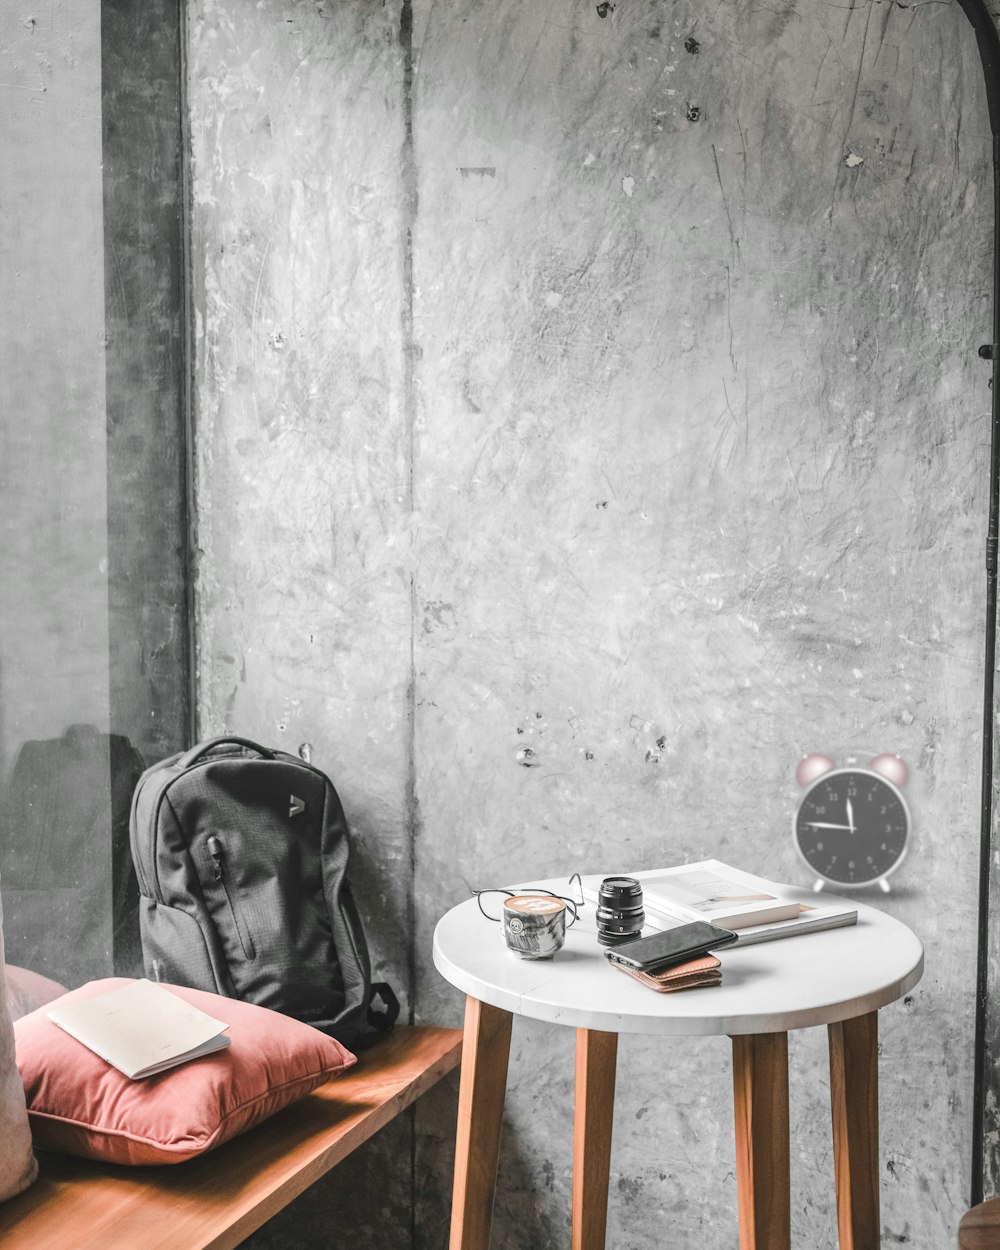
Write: h=11 m=46
